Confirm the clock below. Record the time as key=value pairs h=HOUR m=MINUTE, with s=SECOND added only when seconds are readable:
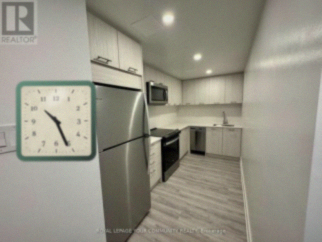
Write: h=10 m=26
